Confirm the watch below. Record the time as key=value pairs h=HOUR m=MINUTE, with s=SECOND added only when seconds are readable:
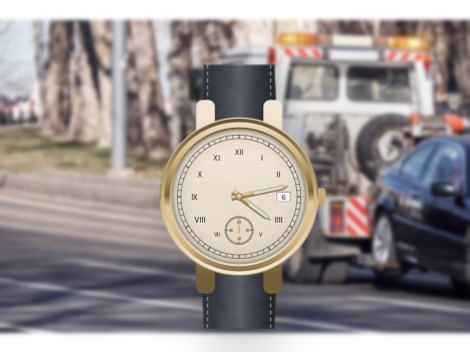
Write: h=4 m=13
